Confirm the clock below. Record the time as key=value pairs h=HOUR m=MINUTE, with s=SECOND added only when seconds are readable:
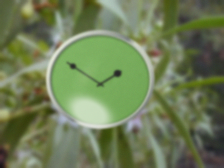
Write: h=1 m=51
